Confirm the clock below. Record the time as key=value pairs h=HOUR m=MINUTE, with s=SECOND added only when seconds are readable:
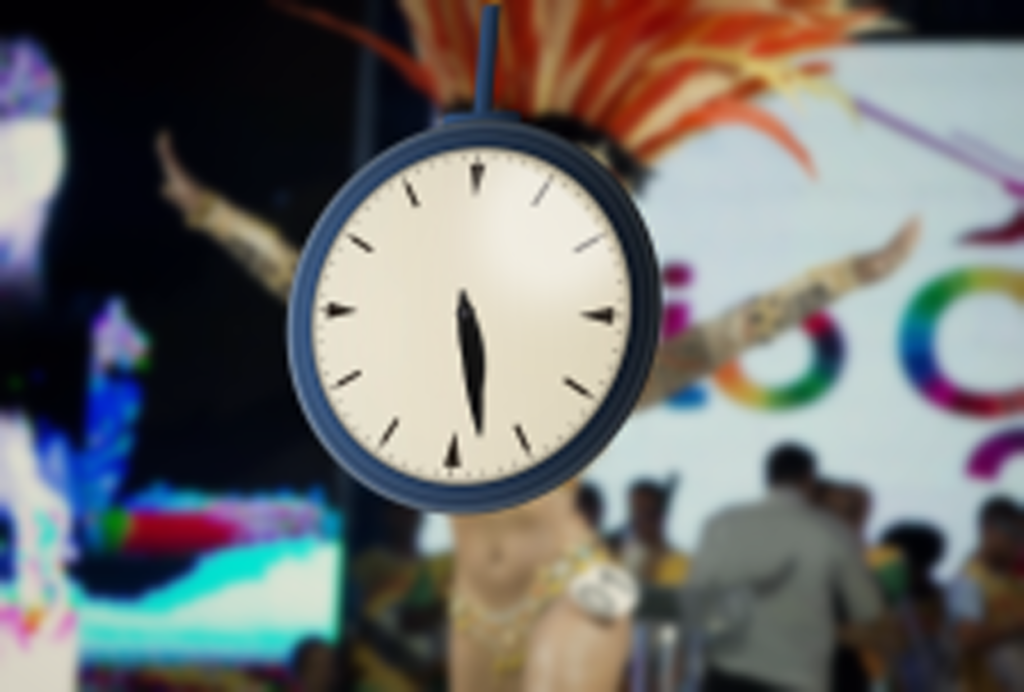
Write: h=5 m=28
